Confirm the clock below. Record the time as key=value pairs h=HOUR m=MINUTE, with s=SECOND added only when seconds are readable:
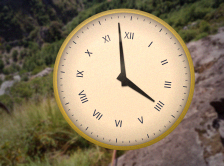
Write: h=3 m=58
